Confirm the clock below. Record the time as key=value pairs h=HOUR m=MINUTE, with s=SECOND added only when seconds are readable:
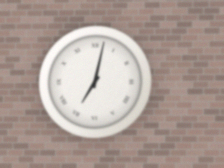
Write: h=7 m=2
